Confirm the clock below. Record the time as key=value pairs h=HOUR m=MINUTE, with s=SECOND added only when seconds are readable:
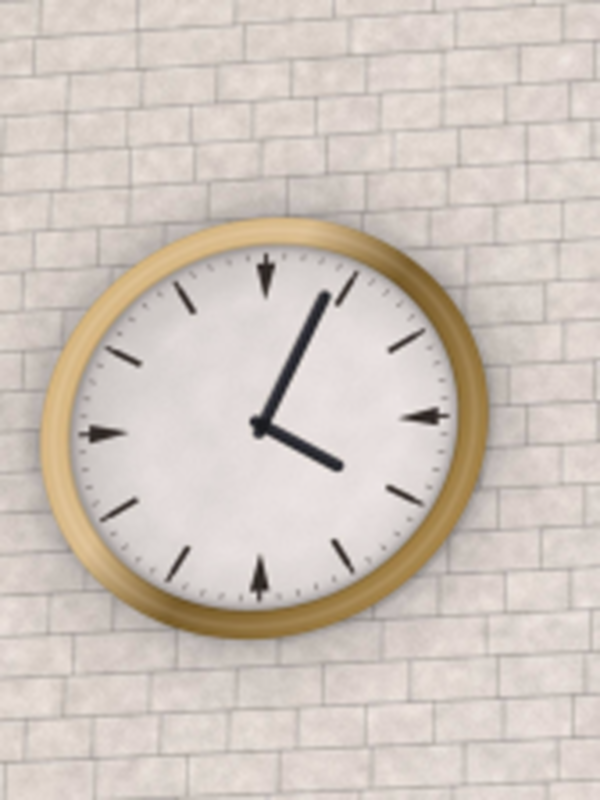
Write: h=4 m=4
